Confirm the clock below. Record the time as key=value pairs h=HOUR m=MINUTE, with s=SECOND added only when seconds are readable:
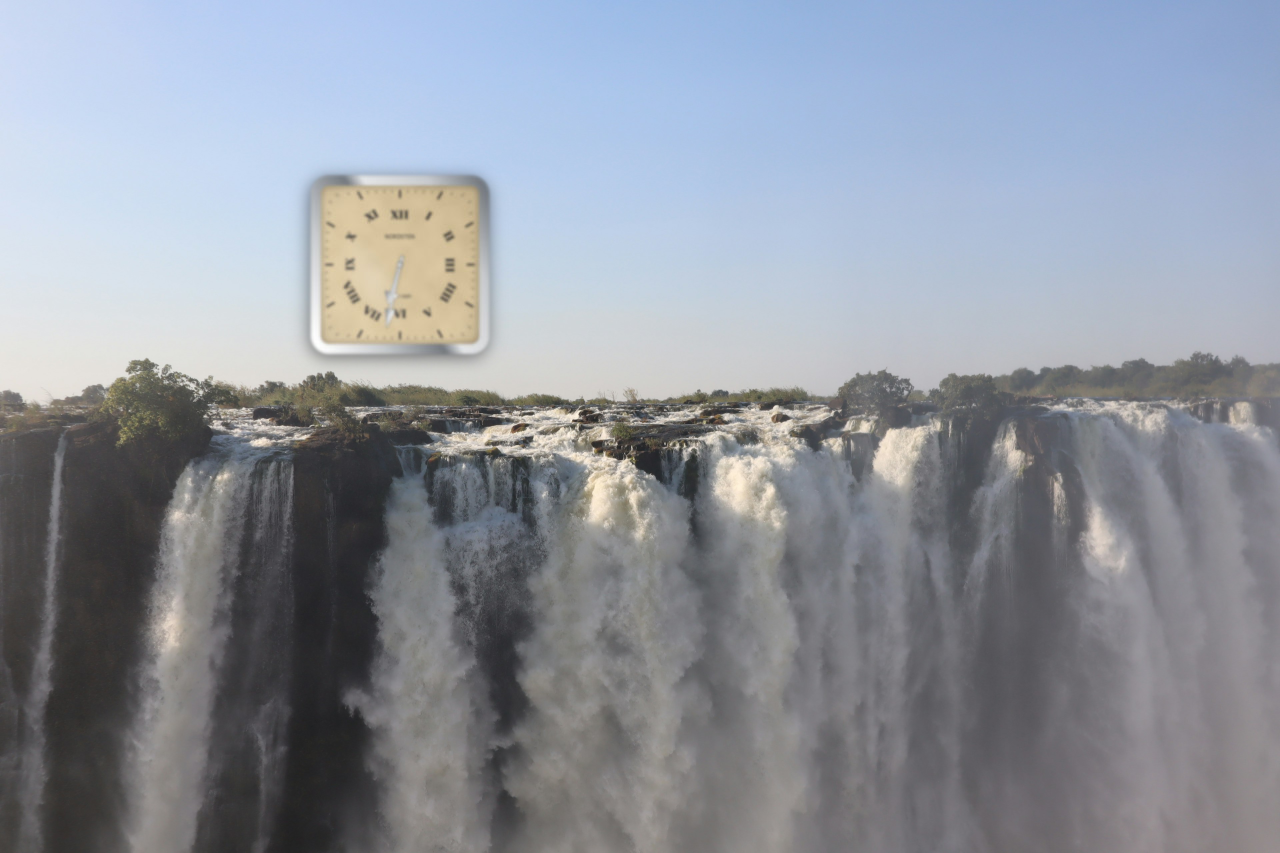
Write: h=6 m=32
